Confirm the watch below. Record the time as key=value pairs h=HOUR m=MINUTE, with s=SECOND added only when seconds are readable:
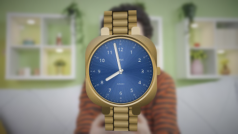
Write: h=7 m=58
